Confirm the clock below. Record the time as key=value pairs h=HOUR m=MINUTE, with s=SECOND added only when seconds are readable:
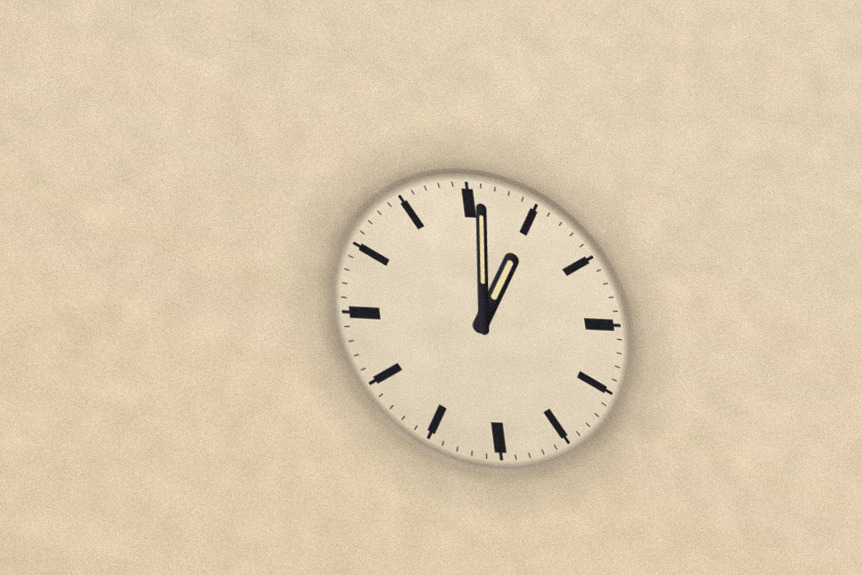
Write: h=1 m=1
